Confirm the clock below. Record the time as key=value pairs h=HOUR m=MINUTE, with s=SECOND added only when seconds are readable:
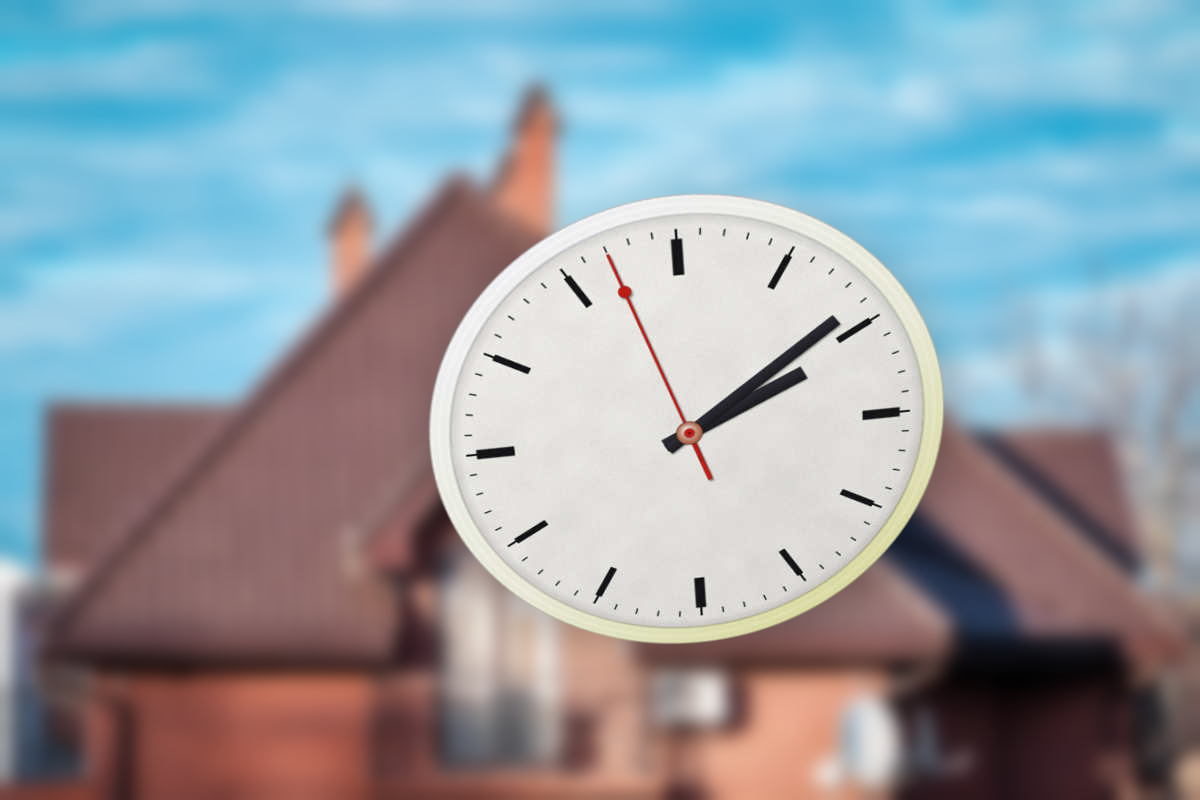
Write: h=2 m=8 s=57
